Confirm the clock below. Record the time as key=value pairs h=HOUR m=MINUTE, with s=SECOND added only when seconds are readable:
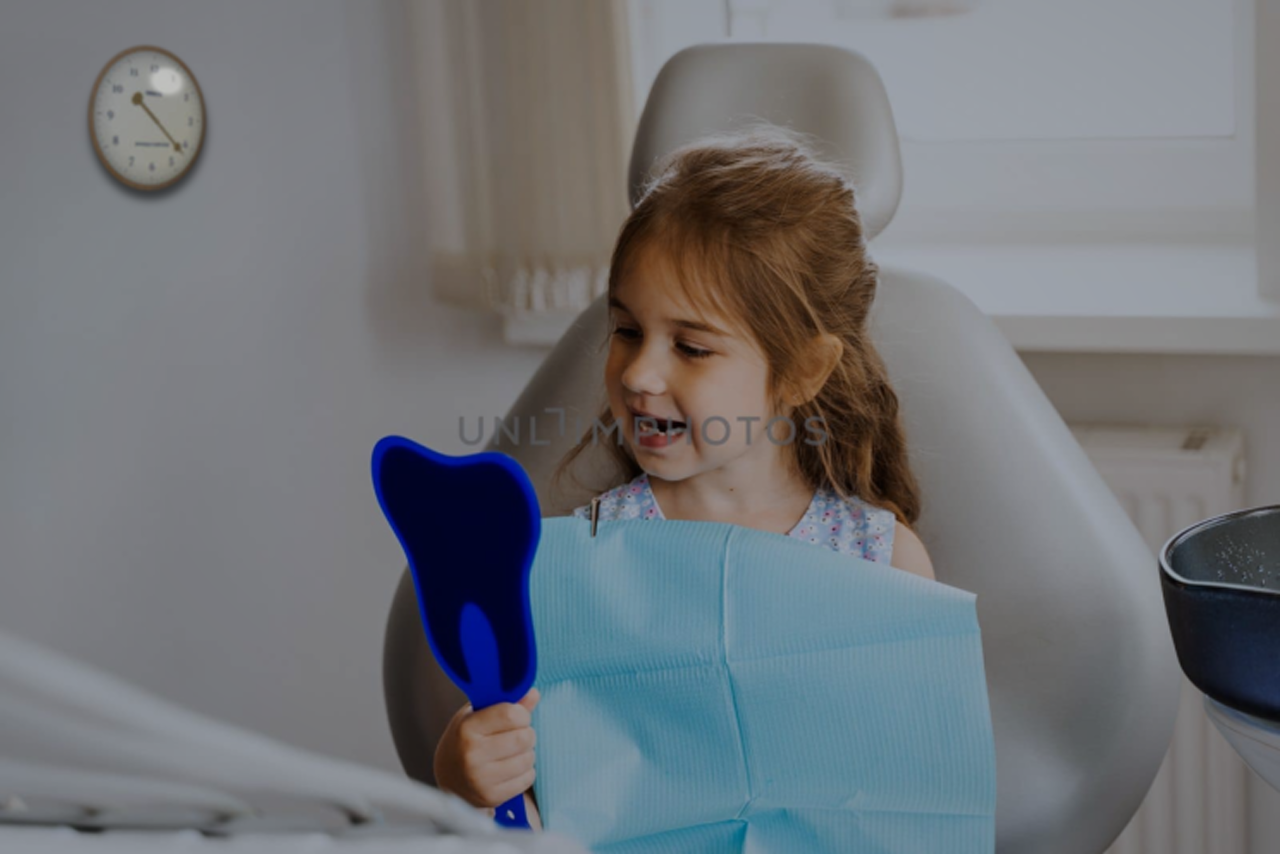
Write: h=10 m=22
